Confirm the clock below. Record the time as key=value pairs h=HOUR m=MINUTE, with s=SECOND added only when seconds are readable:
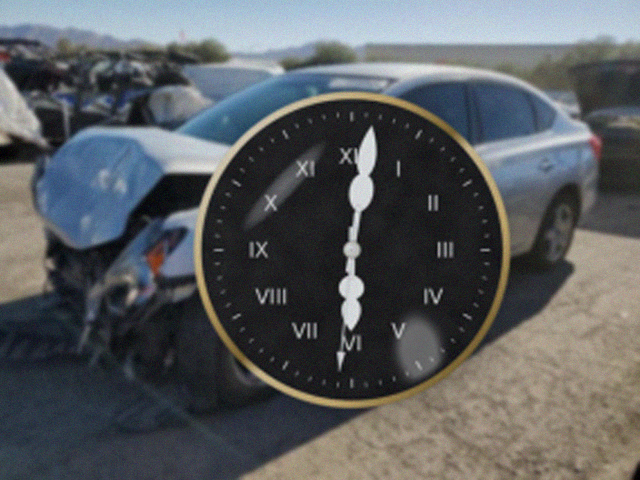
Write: h=6 m=1 s=31
